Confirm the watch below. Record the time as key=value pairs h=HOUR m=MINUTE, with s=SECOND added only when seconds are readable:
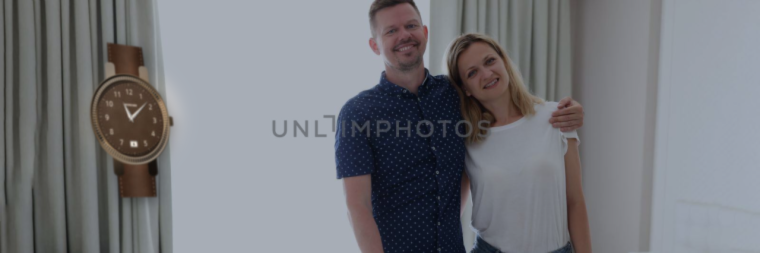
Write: h=11 m=8
